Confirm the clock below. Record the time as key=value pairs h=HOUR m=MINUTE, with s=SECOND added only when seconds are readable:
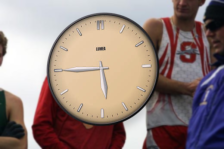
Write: h=5 m=45
